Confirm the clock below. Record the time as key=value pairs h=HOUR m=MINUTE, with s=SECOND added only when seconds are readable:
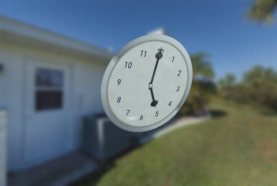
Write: h=5 m=0
